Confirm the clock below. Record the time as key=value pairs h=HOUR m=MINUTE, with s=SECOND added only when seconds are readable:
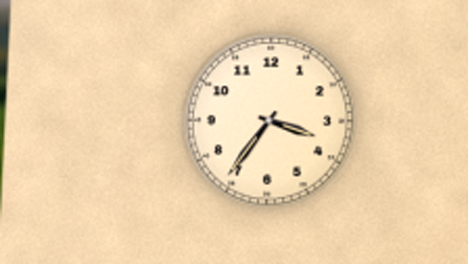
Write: h=3 m=36
